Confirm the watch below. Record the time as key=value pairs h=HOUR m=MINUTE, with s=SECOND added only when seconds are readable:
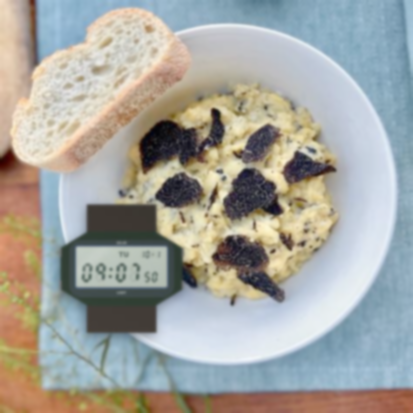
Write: h=9 m=7
